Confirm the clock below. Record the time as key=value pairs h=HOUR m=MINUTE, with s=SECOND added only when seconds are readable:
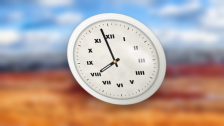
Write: h=7 m=58
